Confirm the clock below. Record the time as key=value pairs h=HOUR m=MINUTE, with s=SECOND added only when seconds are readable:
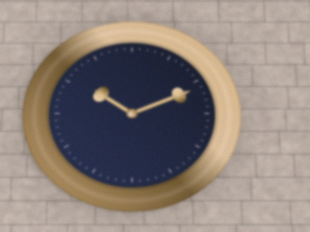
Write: h=10 m=11
